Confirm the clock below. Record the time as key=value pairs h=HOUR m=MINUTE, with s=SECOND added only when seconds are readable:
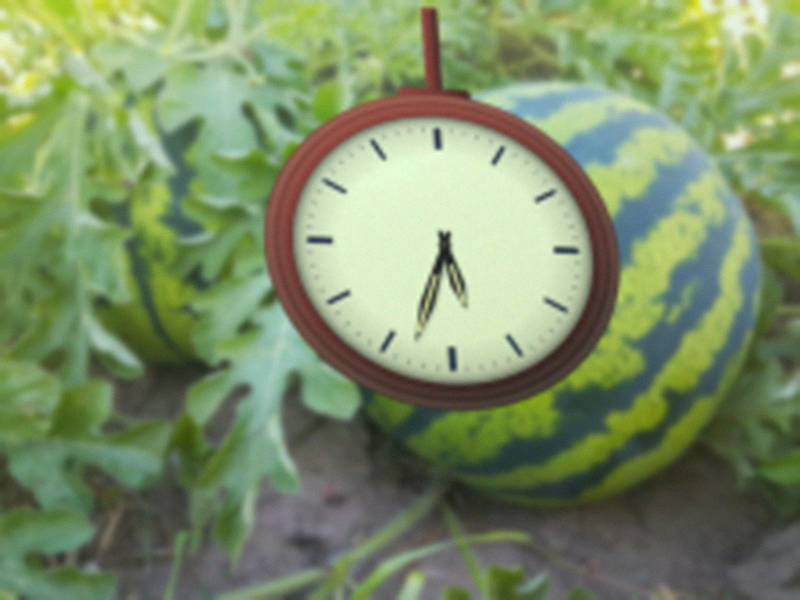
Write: h=5 m=33
